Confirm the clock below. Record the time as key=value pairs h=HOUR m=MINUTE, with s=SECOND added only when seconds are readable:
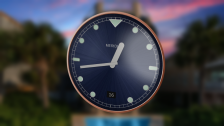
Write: h=12 m=43
